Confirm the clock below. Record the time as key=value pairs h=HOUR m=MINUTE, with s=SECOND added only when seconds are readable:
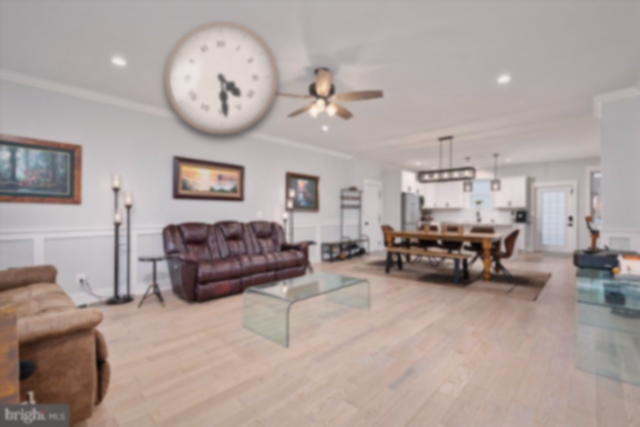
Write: h=4 m=29
